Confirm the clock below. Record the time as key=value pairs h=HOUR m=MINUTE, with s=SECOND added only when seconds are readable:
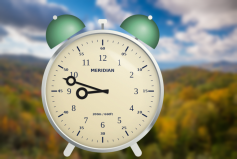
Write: h=8 m=48
